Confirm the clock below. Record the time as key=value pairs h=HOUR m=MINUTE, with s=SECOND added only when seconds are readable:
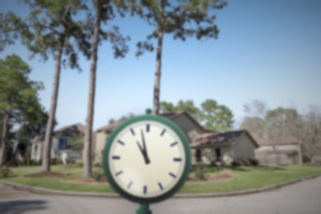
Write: h=10 m=58
